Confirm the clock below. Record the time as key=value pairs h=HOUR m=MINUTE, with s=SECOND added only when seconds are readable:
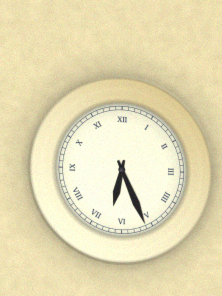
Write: h=6 m=26
